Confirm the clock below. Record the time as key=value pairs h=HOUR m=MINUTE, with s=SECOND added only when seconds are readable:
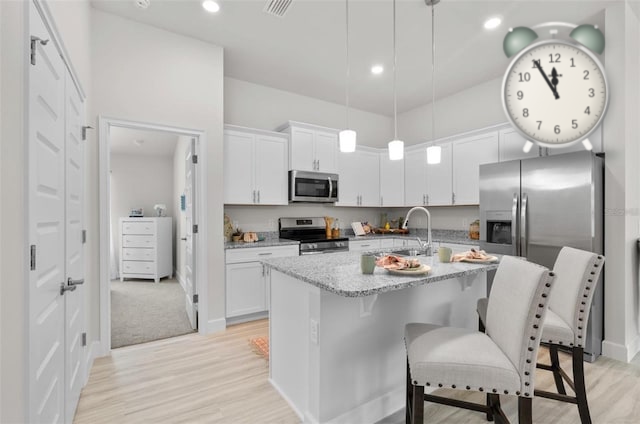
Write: h=11 m=55
